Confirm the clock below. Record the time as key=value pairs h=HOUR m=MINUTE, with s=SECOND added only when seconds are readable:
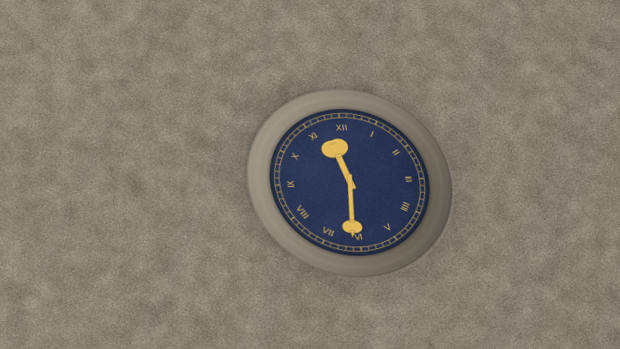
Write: h=11 m=31
